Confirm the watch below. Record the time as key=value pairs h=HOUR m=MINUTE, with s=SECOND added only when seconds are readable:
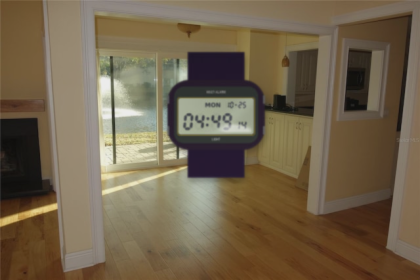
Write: h=4 m=49 s=14
